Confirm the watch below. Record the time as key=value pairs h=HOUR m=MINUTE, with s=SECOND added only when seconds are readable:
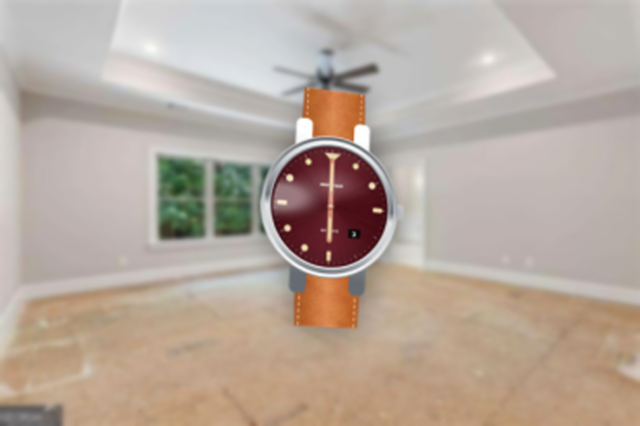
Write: h=6 m=0
